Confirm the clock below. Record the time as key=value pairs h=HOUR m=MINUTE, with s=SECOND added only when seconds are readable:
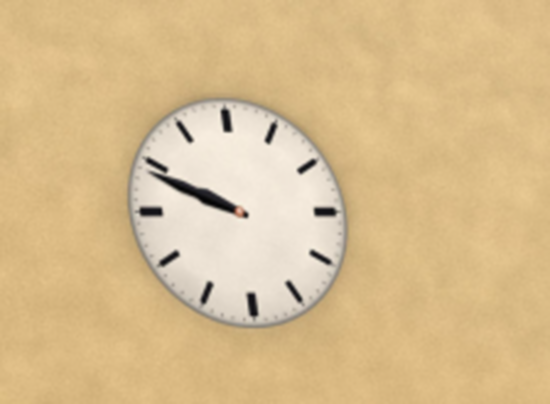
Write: h=9 m=49
